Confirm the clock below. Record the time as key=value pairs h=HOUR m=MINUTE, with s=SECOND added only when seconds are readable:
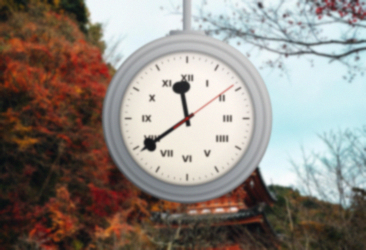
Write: h=11 m=39 s=9
